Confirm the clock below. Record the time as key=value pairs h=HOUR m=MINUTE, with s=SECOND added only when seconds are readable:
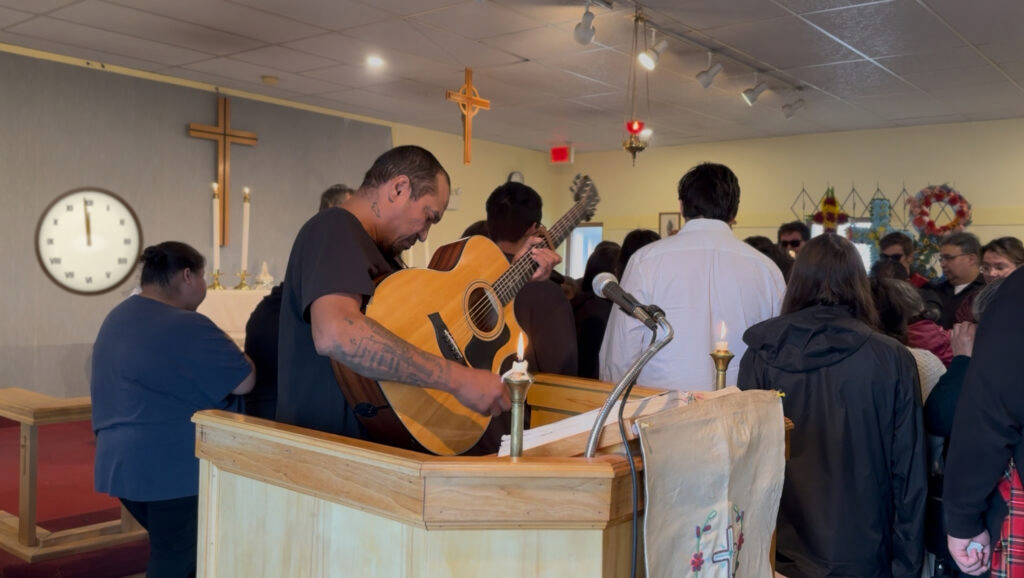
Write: h=11 m=59
